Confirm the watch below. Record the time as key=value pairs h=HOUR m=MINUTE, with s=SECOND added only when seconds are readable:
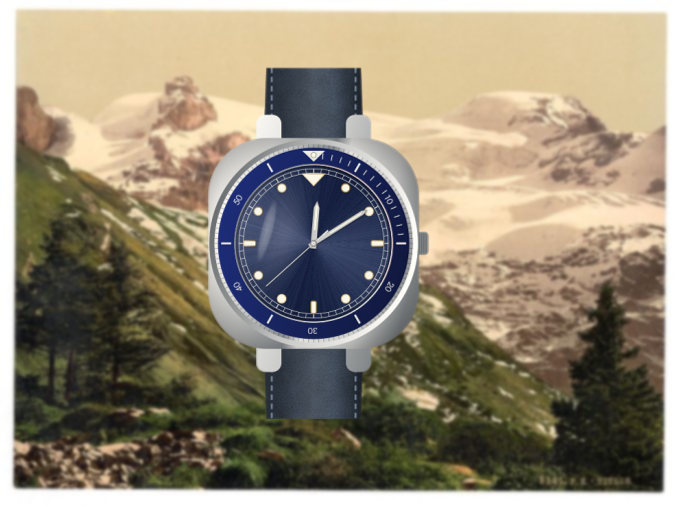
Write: h=12 m=9 s=38
